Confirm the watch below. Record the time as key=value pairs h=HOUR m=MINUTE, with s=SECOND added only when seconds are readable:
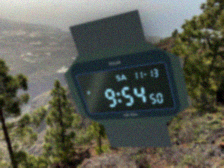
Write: h=9 m=54
